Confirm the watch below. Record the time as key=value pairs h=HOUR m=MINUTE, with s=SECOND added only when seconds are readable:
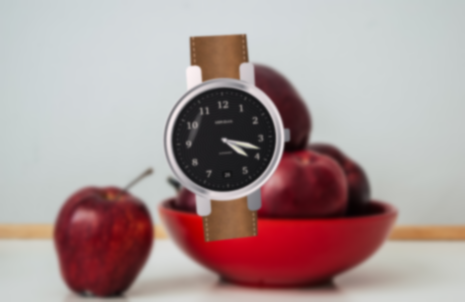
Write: h=4 m=18
